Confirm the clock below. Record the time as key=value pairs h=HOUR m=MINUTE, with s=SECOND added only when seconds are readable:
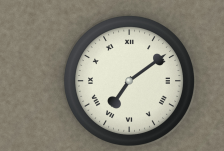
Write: h=7 m=9
